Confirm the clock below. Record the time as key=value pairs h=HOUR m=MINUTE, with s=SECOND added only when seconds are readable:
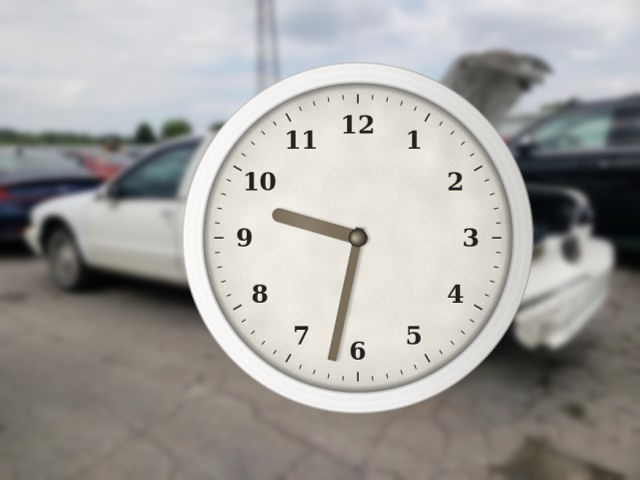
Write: h=9 m=32
